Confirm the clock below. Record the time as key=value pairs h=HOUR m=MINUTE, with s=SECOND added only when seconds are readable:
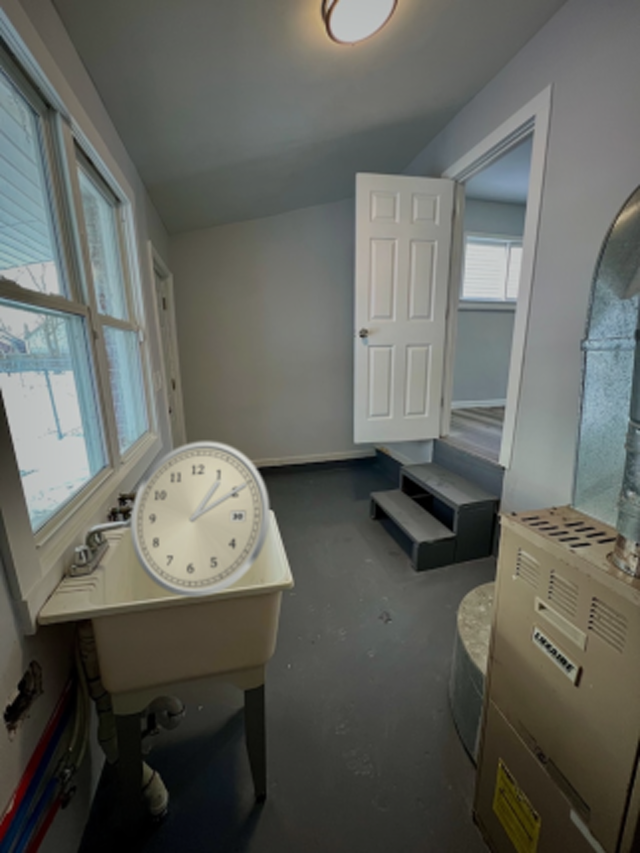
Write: h=1 m=10
